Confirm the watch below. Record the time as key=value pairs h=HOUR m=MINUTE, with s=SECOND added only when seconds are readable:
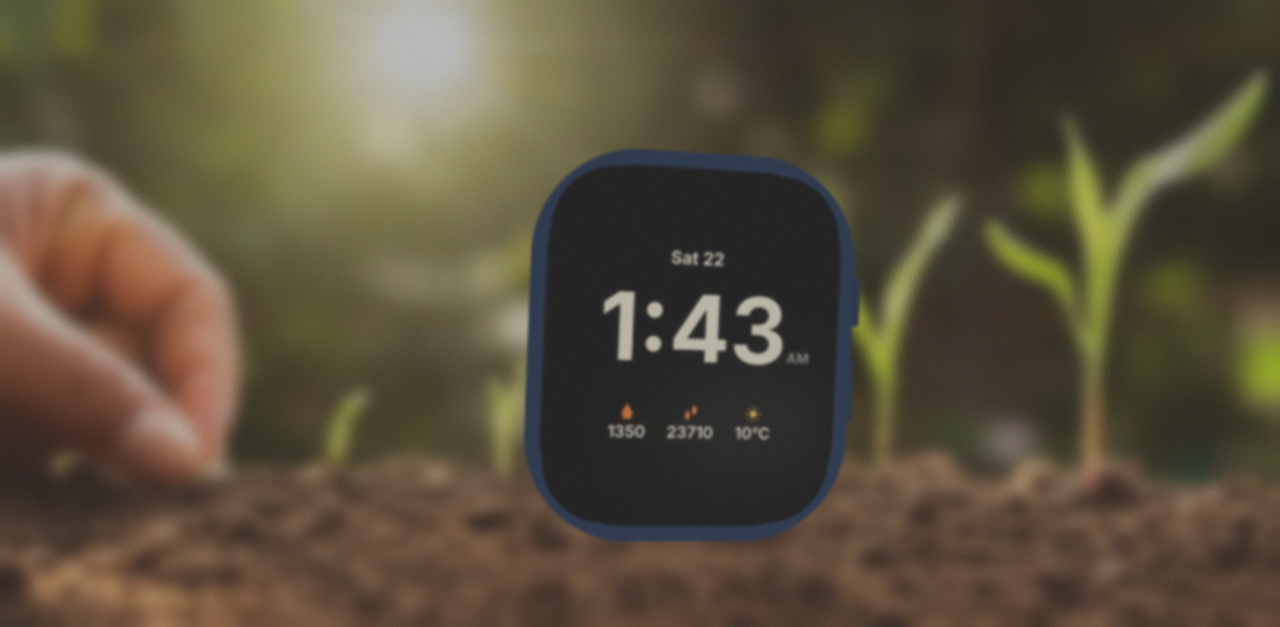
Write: h=1 m=43
